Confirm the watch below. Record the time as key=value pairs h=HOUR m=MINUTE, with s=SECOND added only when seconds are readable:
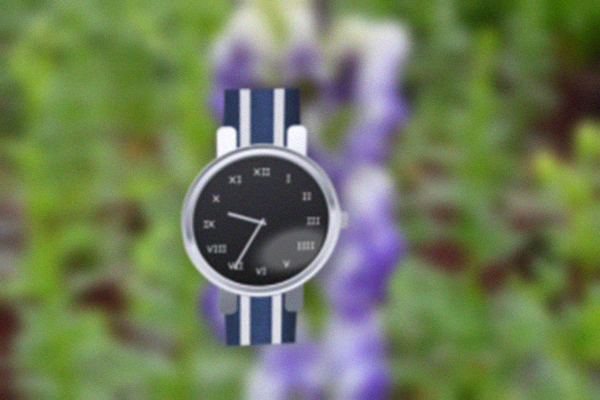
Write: h=9 m=35
